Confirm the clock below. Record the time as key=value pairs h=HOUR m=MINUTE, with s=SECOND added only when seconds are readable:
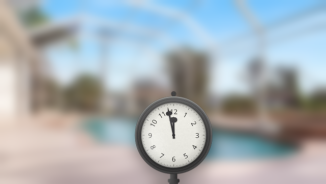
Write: h=11 m=58
